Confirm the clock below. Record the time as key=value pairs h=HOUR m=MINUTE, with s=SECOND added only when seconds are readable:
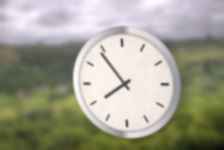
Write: h=7 m=54
